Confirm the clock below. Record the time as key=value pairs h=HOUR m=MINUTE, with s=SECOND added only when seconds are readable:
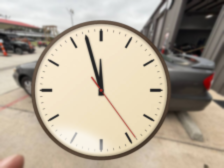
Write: h=11 m=57 s=24
